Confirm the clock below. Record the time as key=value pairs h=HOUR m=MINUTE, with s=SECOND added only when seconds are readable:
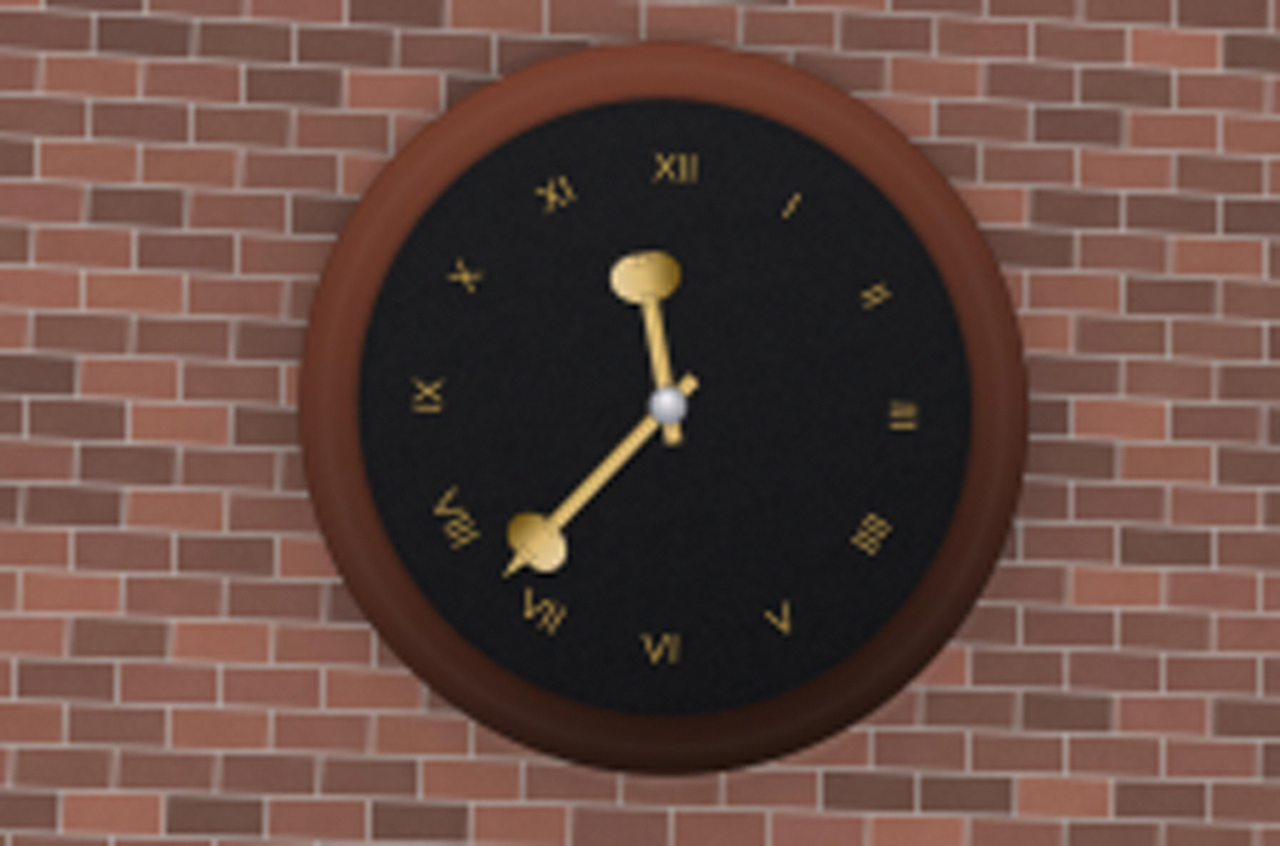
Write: h=11 m=37
